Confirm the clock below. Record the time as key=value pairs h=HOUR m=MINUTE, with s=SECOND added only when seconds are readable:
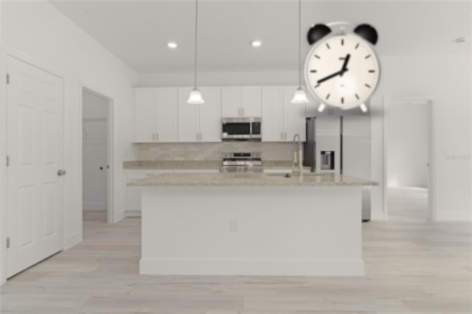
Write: h=12 m=41
